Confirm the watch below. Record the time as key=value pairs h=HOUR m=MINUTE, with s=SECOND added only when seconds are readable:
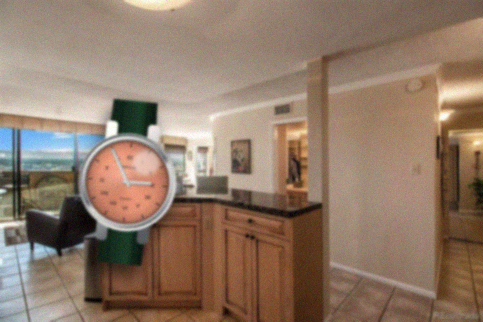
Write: h=2 m=55
